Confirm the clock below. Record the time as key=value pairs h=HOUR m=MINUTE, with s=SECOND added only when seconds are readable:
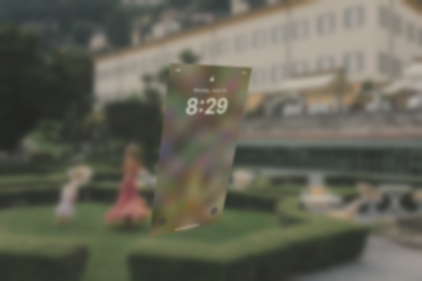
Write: h=8 m=29
